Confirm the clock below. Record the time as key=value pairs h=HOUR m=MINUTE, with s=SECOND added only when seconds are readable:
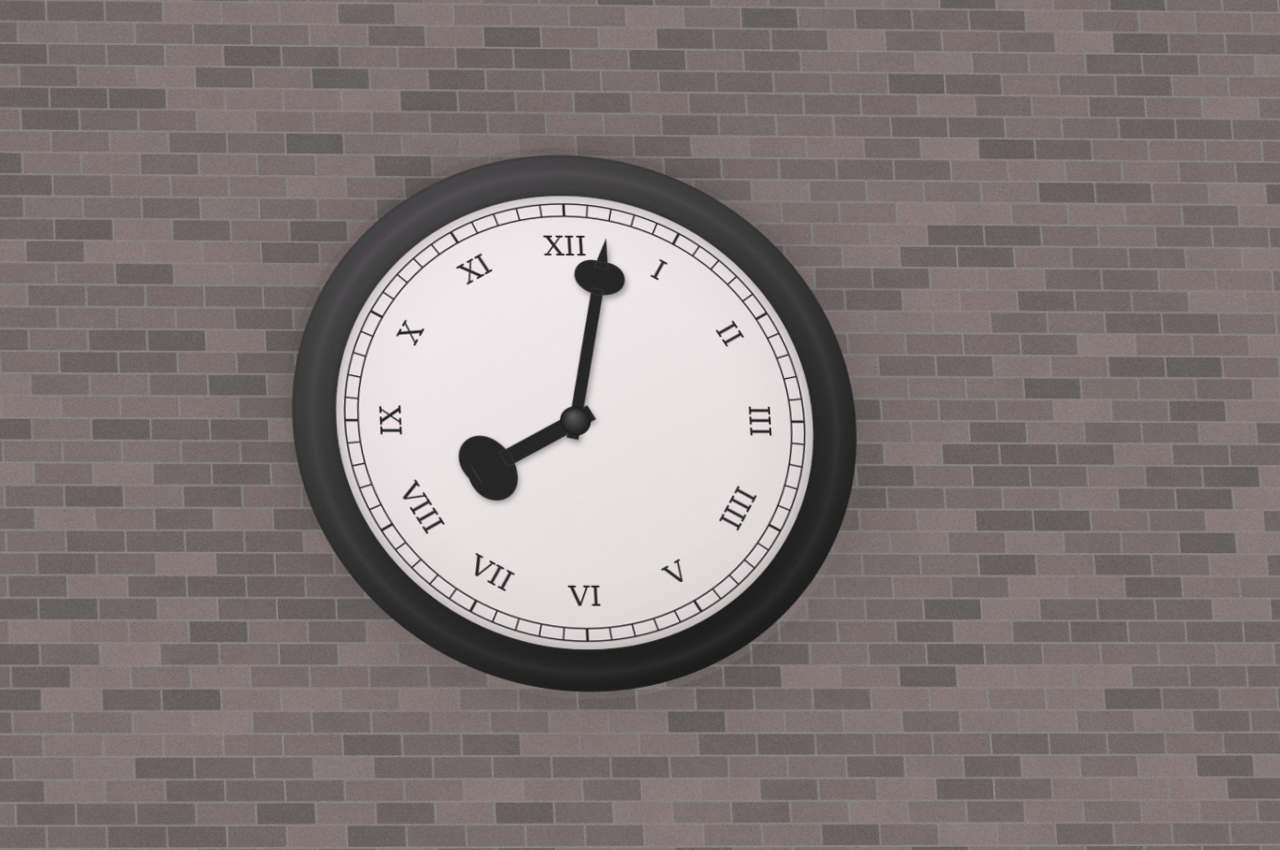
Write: h=8 m=2
